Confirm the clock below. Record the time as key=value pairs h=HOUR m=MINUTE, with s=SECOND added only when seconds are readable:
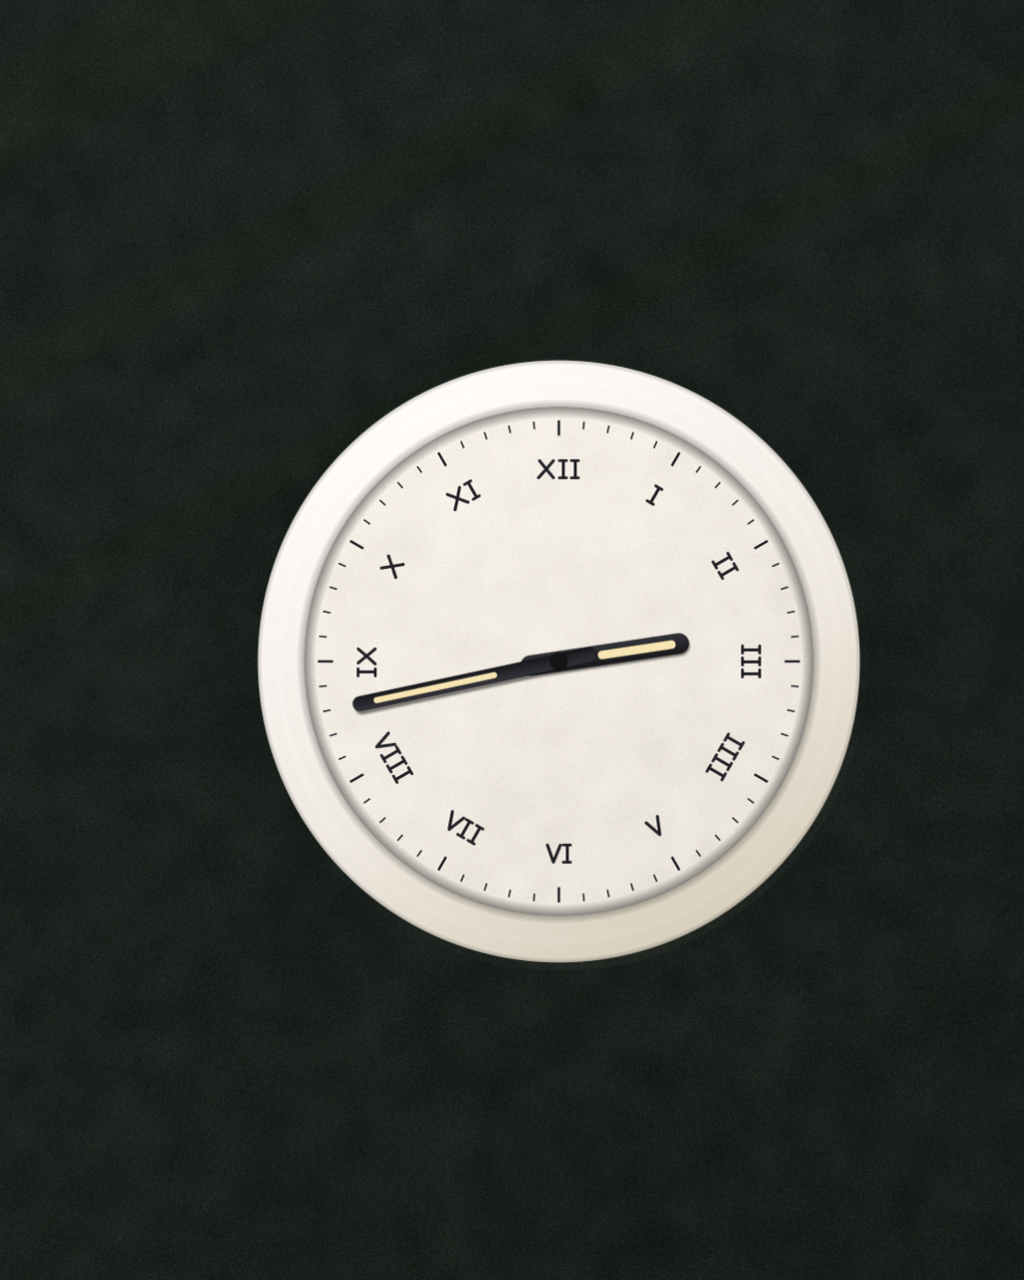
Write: h=2 m=43
